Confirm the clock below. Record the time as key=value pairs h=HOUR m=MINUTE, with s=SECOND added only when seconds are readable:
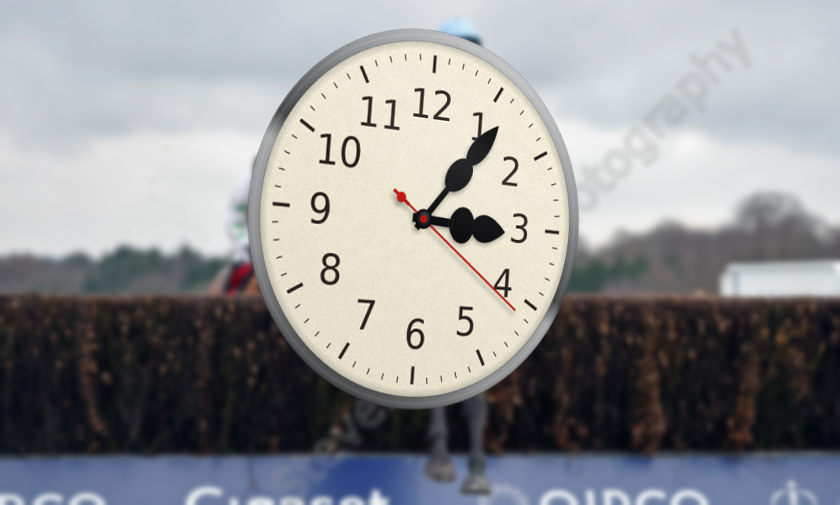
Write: h=3 m=6 s=21
